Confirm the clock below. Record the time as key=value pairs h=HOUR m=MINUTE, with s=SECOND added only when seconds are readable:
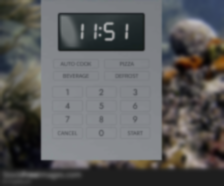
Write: h=11 m=51
